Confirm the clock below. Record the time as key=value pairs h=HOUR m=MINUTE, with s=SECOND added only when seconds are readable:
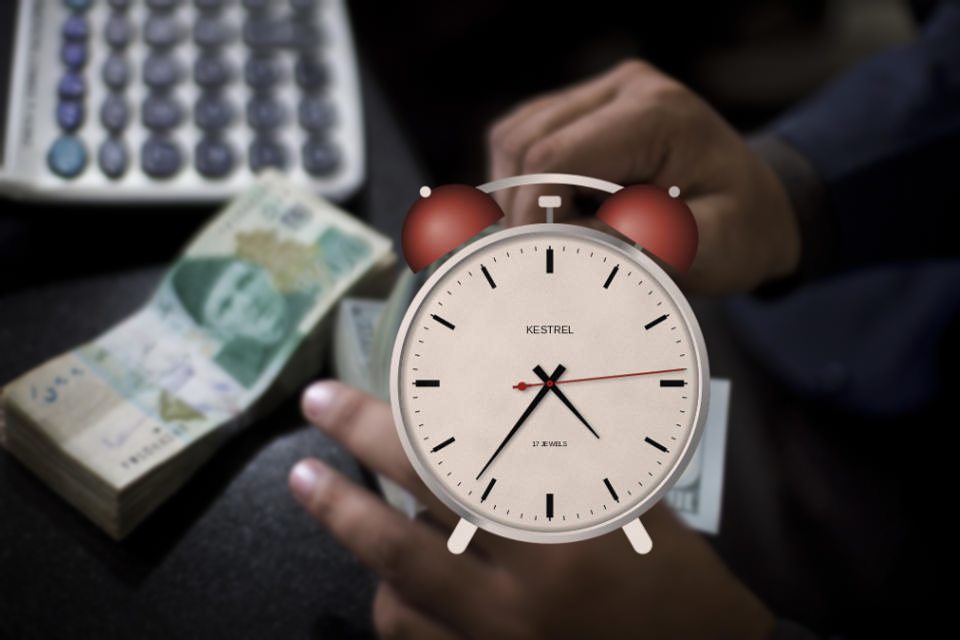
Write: h=4 m=36 s=14
